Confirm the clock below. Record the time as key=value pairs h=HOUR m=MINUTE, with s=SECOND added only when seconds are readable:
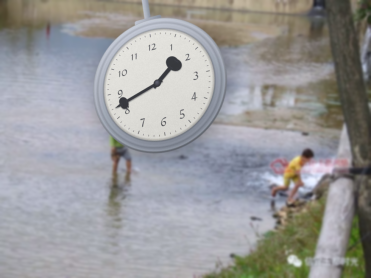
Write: h=1 m=42
